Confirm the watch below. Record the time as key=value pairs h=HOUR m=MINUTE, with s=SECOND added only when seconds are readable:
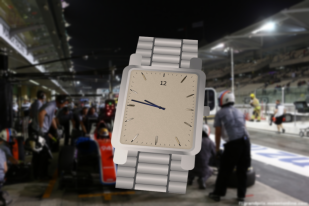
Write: h=9 m=47
